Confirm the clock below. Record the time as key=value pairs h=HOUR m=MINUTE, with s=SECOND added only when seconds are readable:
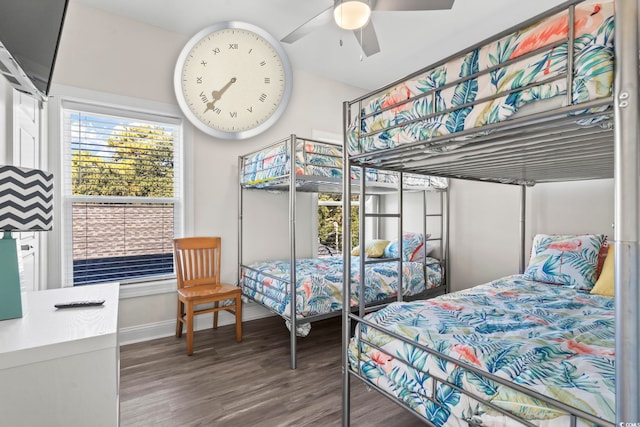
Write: h=7 m=37
